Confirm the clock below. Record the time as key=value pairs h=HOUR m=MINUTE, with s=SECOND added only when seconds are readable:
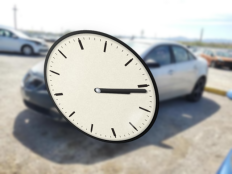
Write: h=3 m=16
